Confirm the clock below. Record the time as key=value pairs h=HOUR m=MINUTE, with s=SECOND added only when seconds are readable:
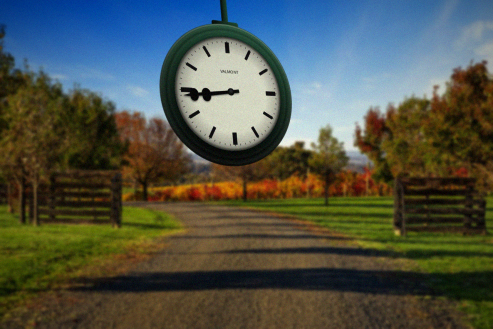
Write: h=8 m=44
